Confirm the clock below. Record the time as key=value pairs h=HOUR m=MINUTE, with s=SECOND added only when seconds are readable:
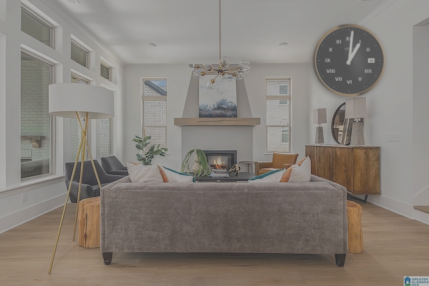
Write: h=1 m=1
